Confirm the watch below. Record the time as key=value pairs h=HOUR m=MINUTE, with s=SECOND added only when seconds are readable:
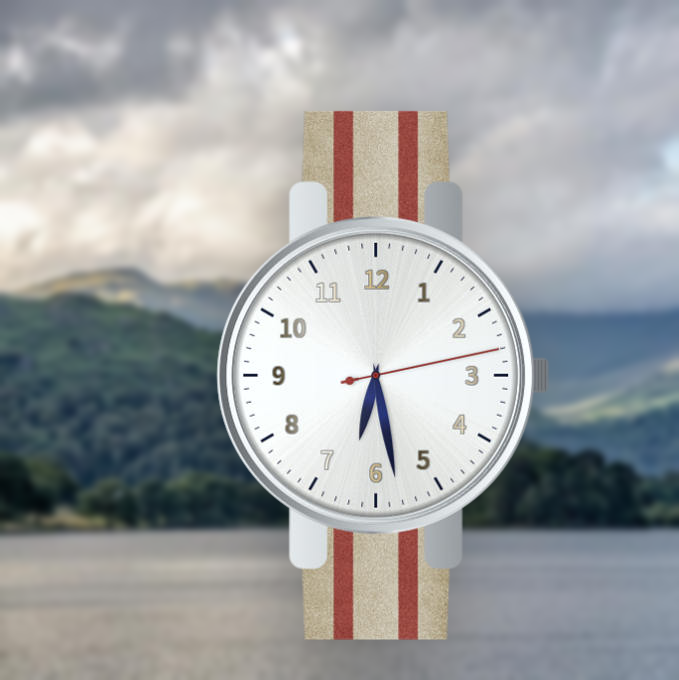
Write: h=6 m=28 s=13
